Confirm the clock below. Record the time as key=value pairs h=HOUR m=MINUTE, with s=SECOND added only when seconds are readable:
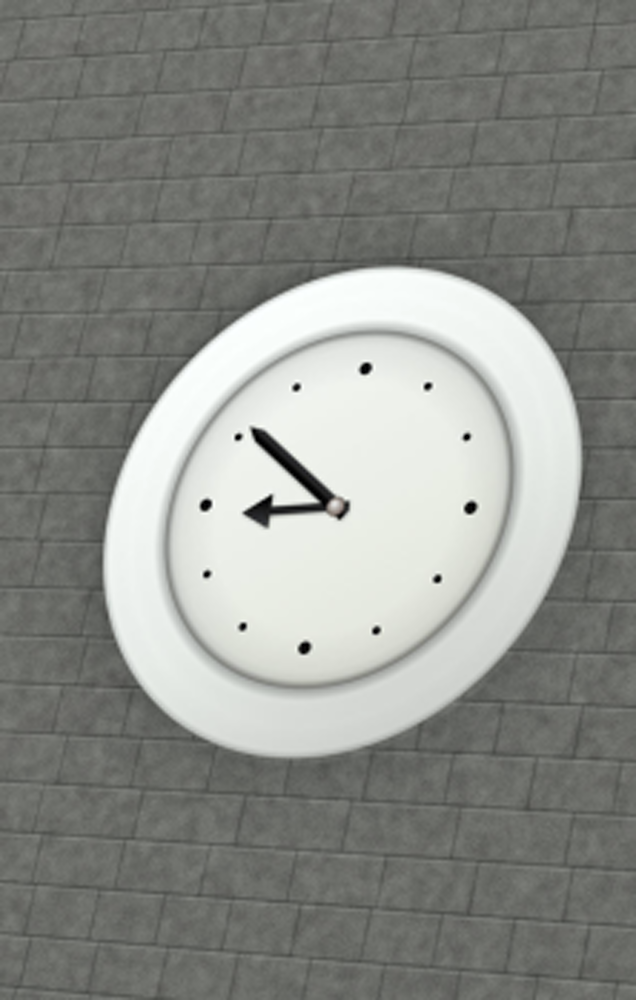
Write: h=8 m=51
